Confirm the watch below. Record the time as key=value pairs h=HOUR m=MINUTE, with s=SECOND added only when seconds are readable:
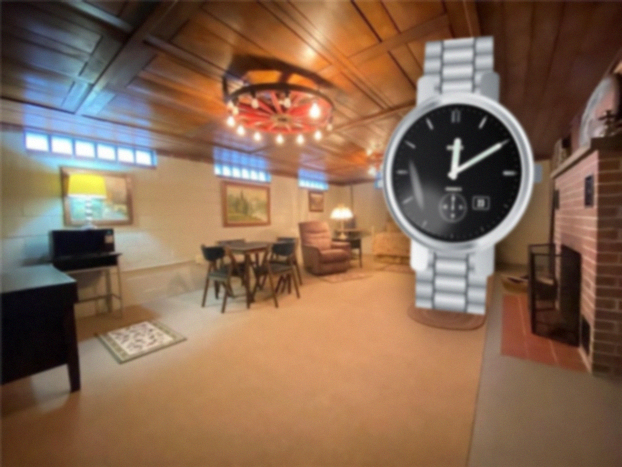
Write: h=12 m=10
